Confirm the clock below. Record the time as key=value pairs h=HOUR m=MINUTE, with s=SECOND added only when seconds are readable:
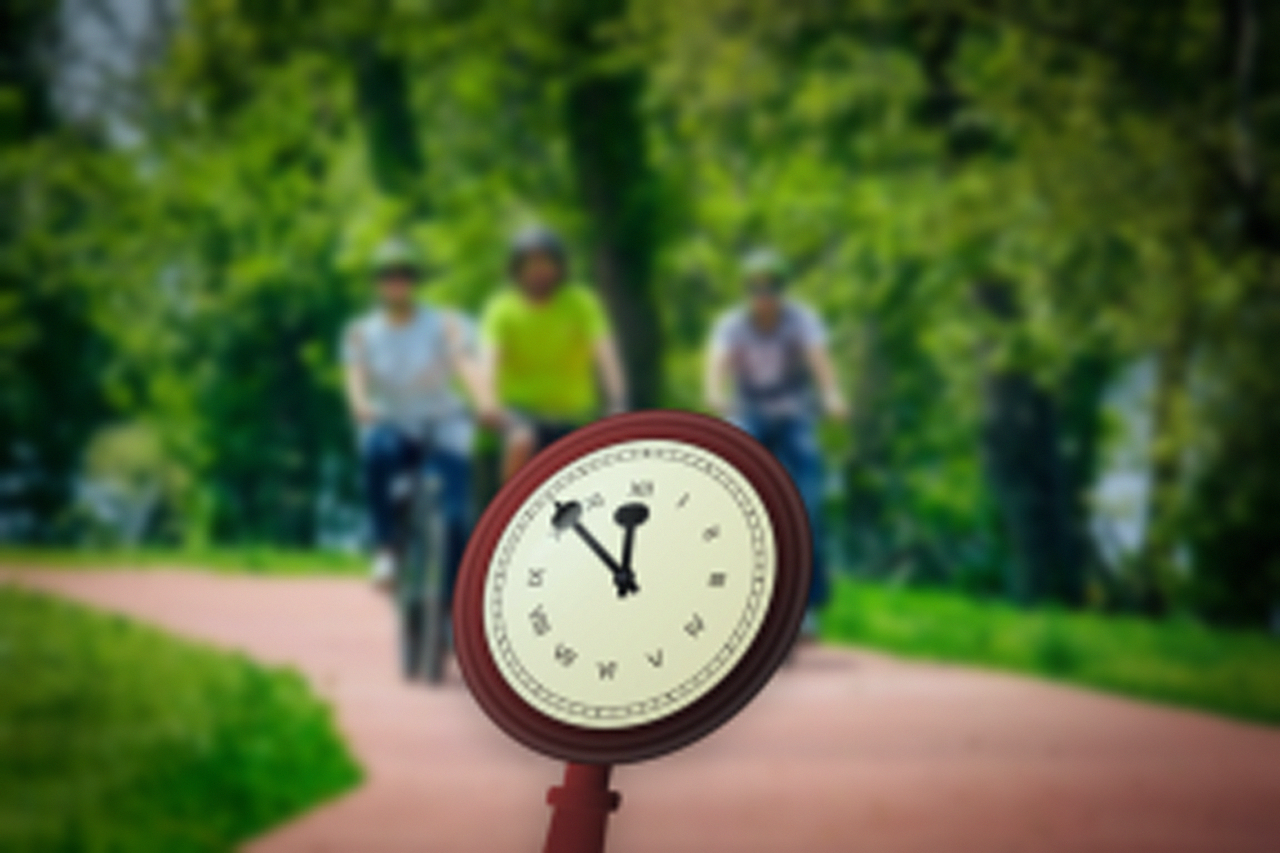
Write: h=11 m=52
